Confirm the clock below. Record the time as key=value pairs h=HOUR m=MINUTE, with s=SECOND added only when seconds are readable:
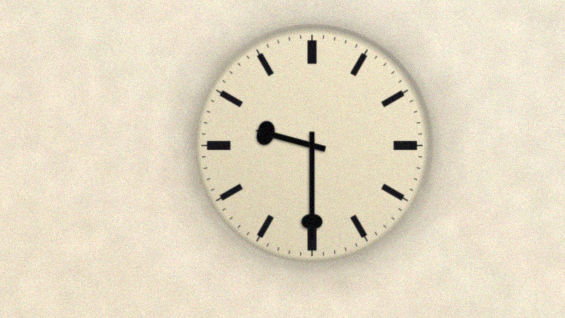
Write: h=9 m=30
